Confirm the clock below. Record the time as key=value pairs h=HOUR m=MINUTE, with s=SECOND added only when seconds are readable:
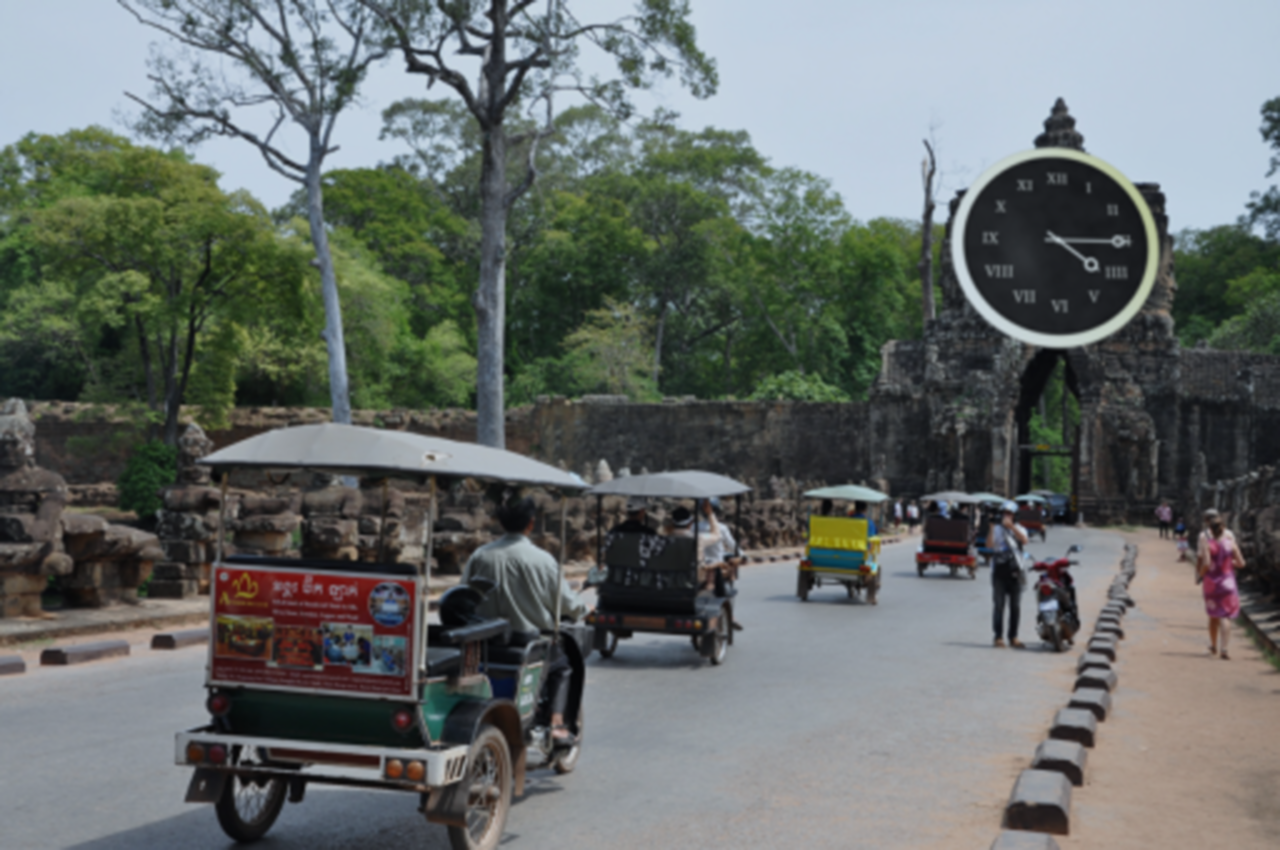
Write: h=4 m=15
